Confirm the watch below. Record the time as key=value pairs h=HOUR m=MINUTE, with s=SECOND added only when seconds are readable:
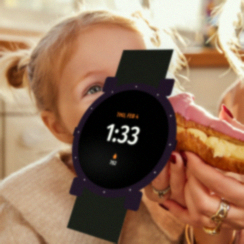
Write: h=1 m=33
